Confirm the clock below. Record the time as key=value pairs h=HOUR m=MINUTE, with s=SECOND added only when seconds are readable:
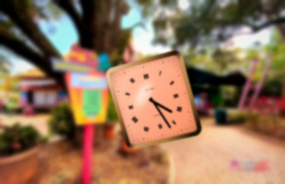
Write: h=4 m=27
